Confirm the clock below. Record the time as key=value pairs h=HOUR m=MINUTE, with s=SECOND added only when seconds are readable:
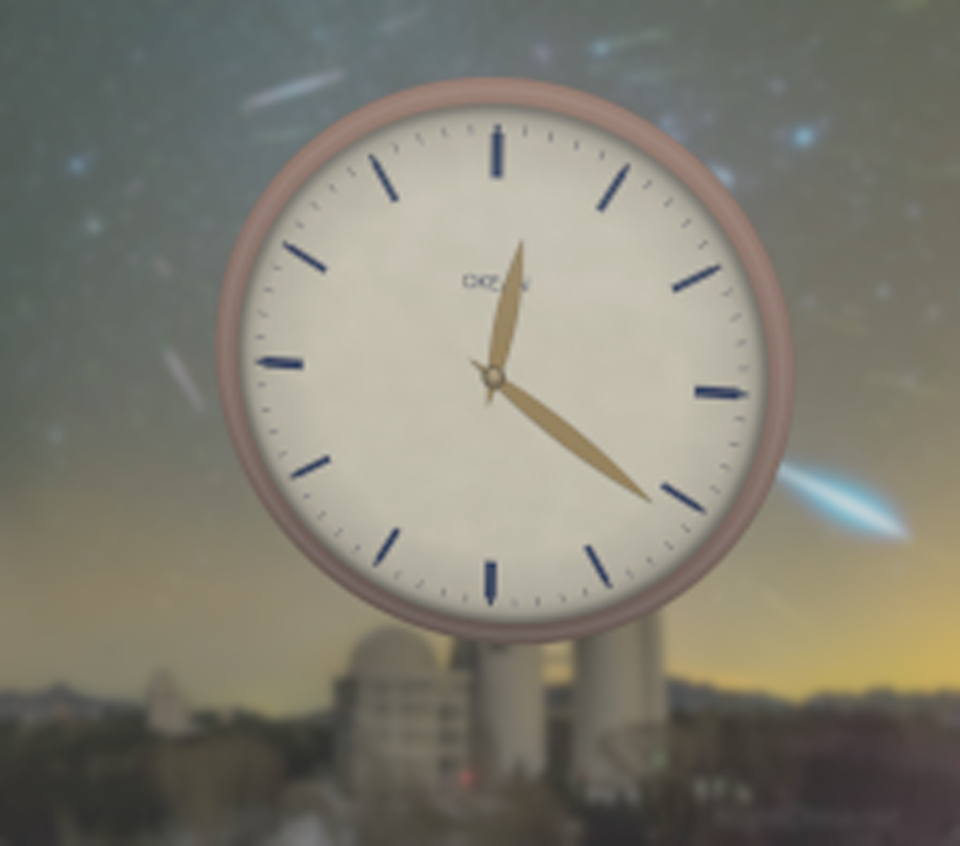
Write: h=12 m=21
